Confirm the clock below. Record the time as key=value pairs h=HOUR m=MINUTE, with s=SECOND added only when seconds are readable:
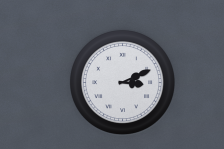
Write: h=3 m=11
